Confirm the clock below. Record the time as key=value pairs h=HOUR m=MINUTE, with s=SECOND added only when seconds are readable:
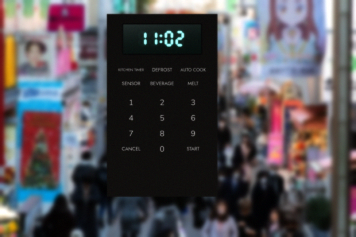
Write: h=11 m=2
